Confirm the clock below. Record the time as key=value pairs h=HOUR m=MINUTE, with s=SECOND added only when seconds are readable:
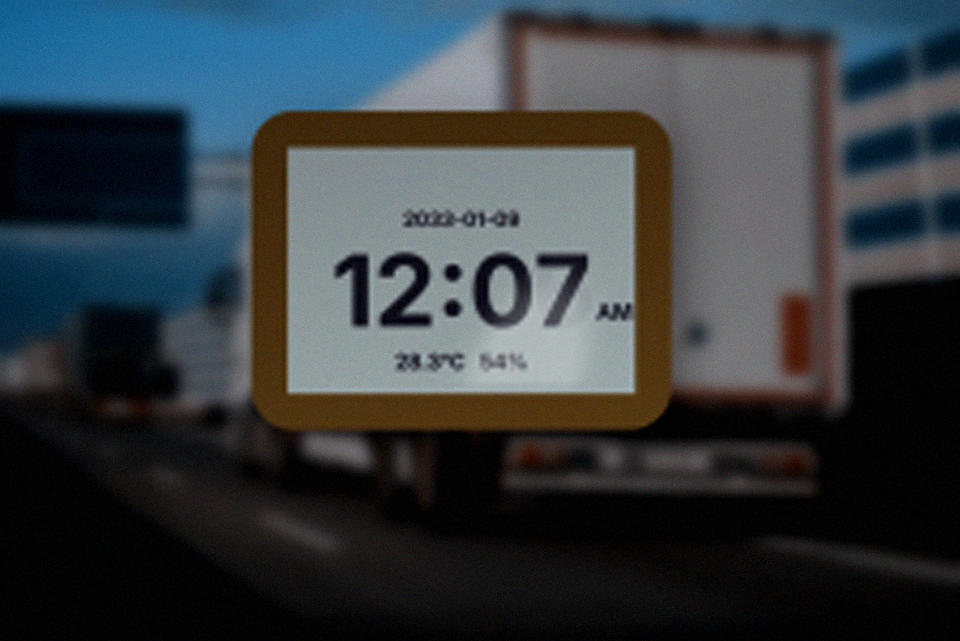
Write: h=12 m=7
